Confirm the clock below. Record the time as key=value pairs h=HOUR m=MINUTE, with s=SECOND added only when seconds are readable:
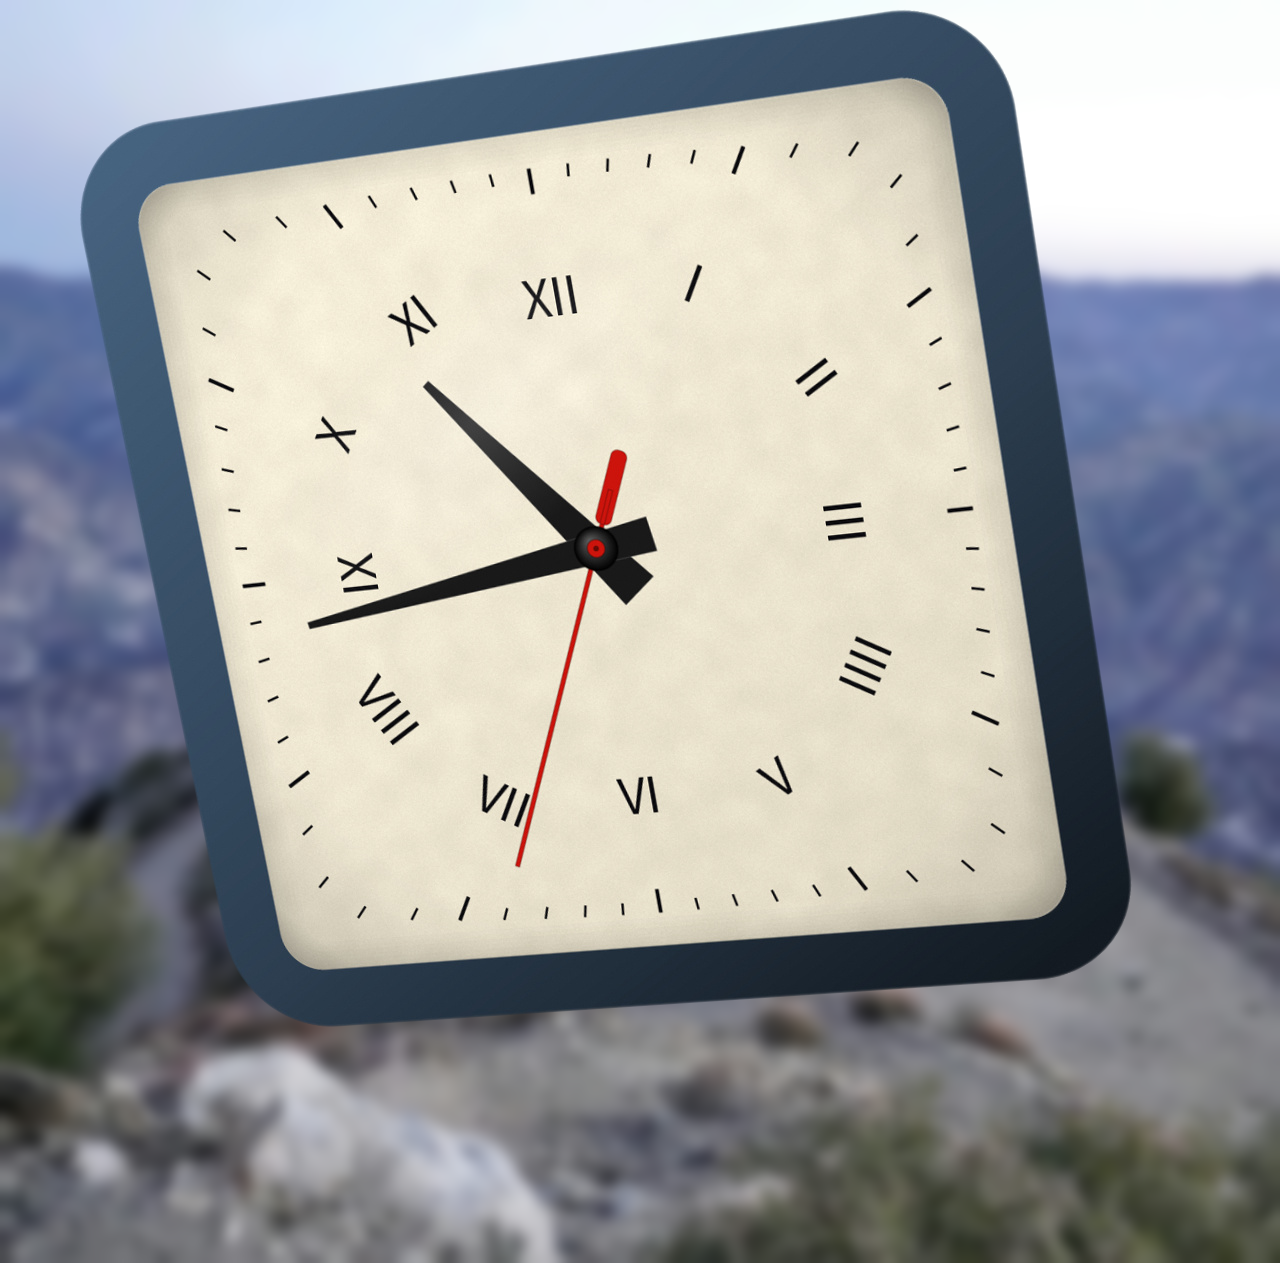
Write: h=10 m=43 s=34
